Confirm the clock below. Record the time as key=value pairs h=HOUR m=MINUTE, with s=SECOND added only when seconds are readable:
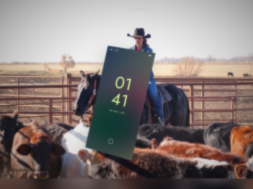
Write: h=1 m=41
